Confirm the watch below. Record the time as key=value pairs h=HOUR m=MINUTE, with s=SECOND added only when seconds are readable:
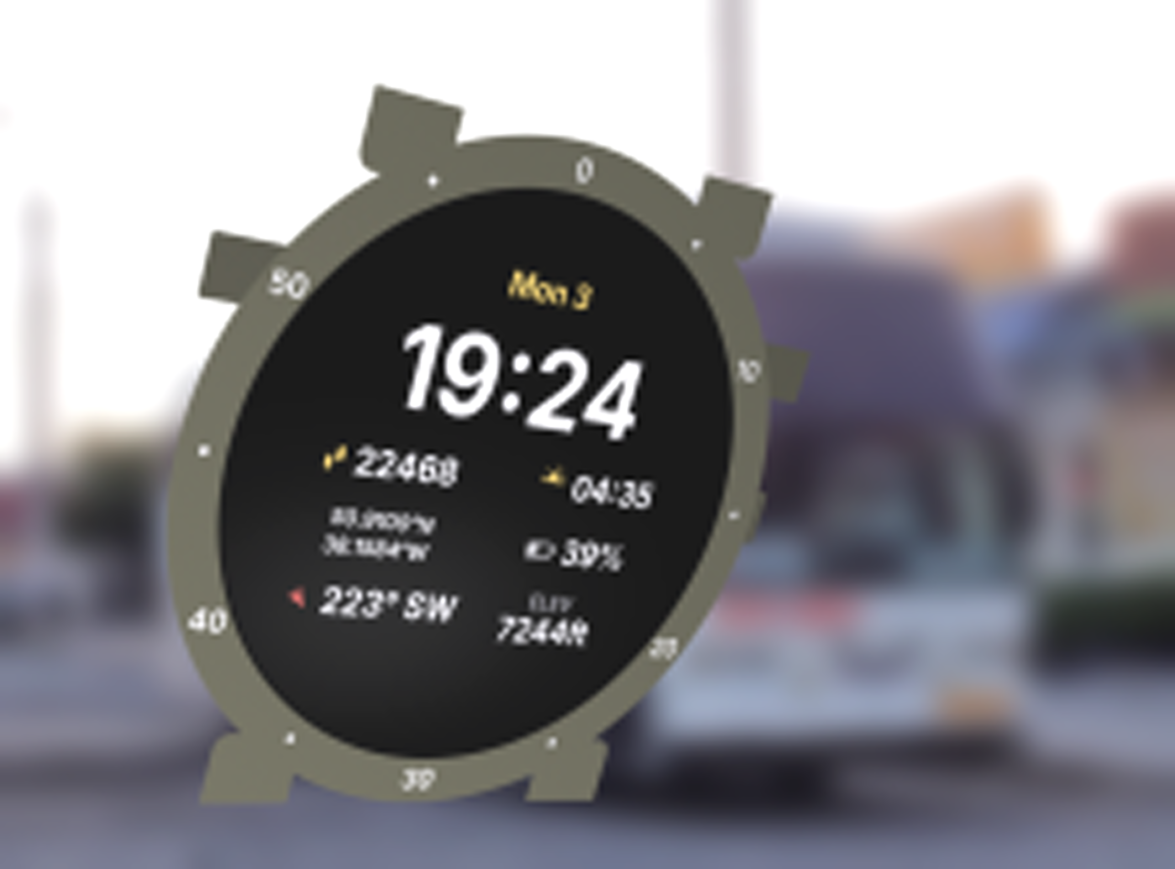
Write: h=19 m=24
